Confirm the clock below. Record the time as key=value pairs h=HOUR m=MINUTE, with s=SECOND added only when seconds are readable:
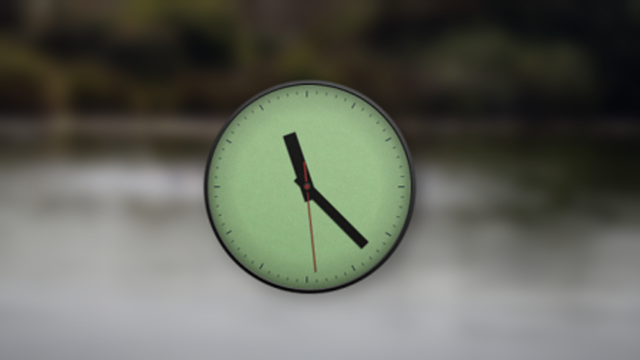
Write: h=11 m=22 s=29
